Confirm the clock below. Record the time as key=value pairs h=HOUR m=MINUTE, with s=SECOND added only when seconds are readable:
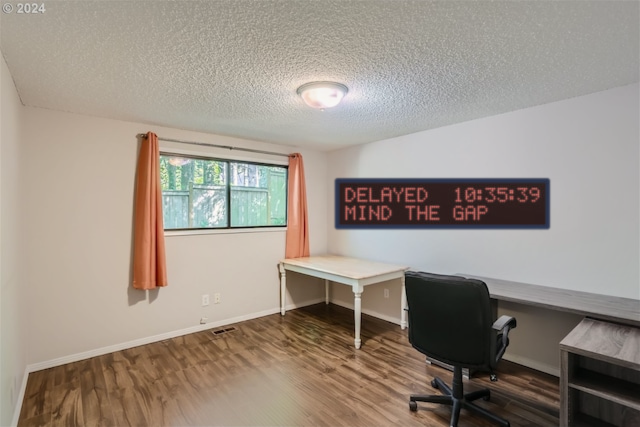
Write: h=10 m=35 s=39
